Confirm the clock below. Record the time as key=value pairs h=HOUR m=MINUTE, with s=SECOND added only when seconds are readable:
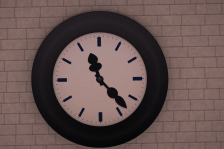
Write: h=11 m=23
